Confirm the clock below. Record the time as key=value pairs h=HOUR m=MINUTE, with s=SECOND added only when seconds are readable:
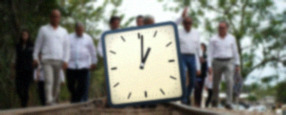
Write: h=1 m=1
